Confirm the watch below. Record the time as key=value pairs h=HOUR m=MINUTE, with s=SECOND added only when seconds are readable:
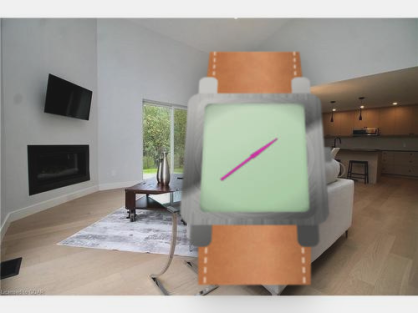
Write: h=1 m=38
